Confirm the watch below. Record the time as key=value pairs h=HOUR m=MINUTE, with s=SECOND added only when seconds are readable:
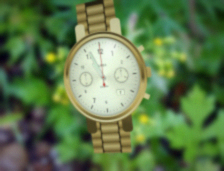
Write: h=10 m=56
